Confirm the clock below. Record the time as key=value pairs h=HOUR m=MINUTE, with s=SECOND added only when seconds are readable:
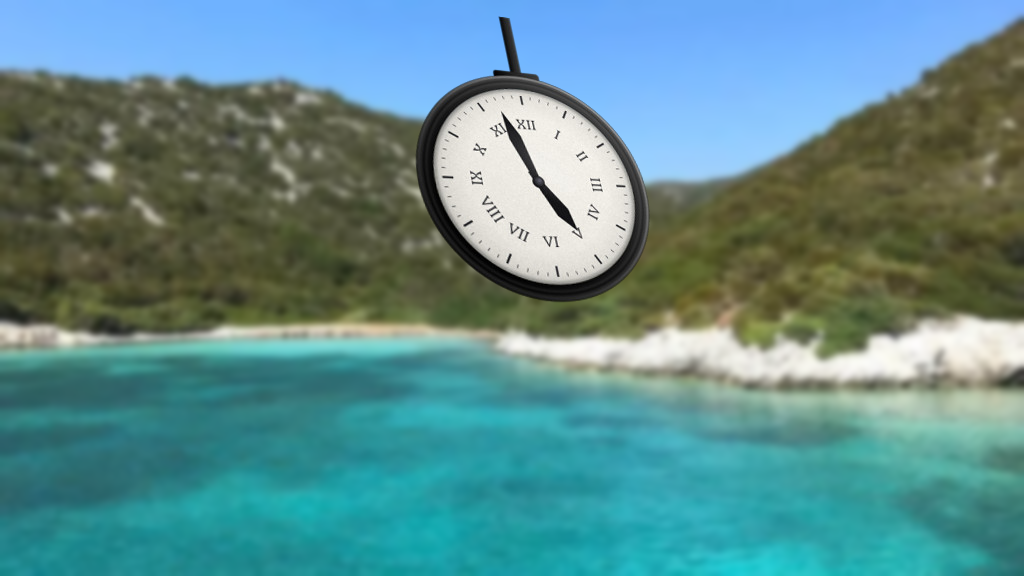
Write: h=4 m=57
